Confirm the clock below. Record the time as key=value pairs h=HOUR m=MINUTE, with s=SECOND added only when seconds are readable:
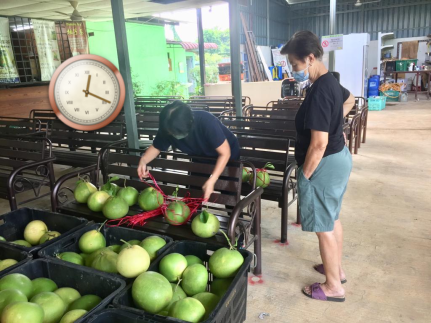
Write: h=12 m=19
